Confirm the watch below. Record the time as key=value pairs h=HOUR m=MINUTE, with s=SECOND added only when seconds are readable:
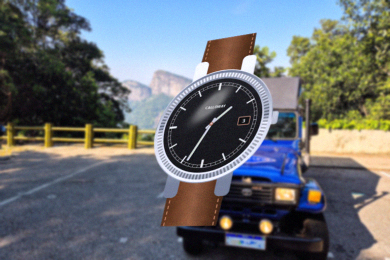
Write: h=1 m=34
